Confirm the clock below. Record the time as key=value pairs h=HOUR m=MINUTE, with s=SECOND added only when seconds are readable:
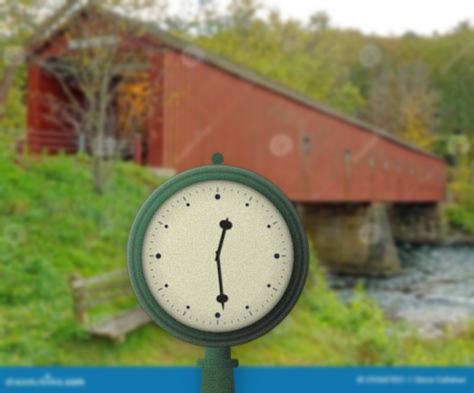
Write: h=12 m=29
